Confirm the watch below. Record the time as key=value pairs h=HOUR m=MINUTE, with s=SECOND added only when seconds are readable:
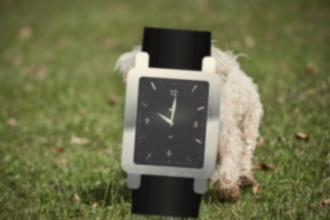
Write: h=10 m=1
